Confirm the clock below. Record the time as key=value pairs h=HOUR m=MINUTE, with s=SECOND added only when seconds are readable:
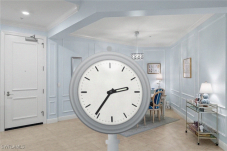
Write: h=2 m=36
